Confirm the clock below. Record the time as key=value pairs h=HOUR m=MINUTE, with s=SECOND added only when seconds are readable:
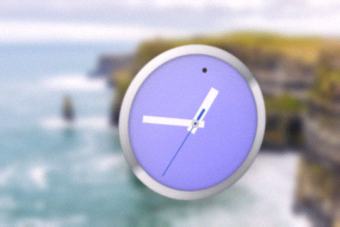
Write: h=12 m=44 s=34
